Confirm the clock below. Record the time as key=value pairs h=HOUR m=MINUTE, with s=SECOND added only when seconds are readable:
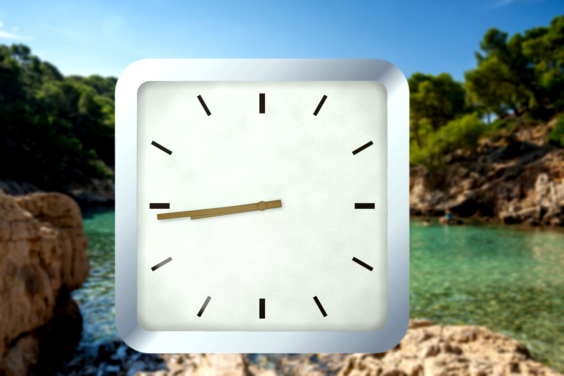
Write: h=8 m=44
